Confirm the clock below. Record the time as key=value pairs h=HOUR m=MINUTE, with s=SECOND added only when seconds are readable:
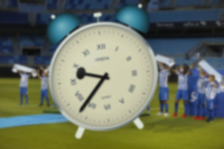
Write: h=9 m=37
